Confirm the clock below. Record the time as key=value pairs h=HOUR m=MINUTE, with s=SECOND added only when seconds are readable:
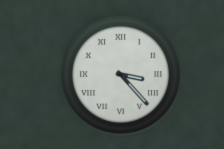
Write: h=3 m=23
